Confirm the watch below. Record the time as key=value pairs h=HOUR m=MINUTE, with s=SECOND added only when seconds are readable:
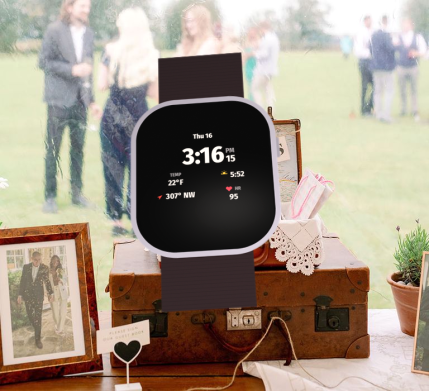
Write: h=3 m=16 s=15
